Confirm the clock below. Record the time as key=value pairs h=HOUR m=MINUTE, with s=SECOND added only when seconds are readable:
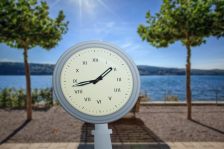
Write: h=1 m=43
